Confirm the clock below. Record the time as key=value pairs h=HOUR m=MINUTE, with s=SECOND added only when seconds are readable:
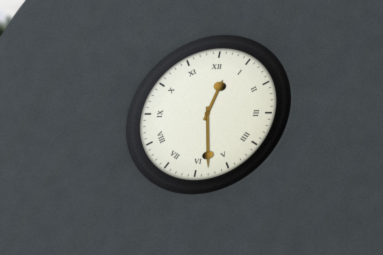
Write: h=12 m=28
